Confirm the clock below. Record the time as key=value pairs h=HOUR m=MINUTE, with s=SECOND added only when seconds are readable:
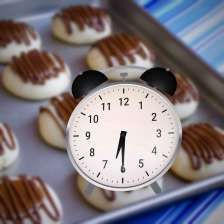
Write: h=6 m=30
